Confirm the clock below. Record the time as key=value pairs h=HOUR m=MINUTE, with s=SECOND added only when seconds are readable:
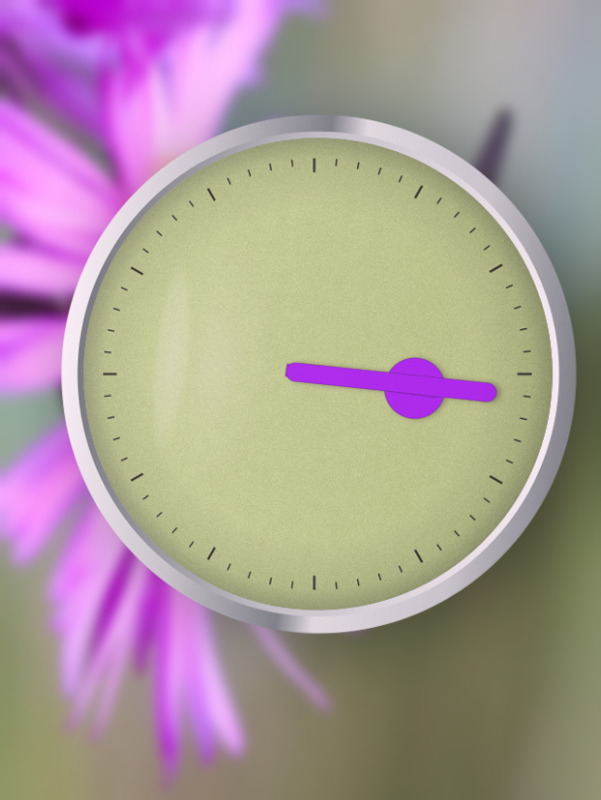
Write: h=3 m=16
